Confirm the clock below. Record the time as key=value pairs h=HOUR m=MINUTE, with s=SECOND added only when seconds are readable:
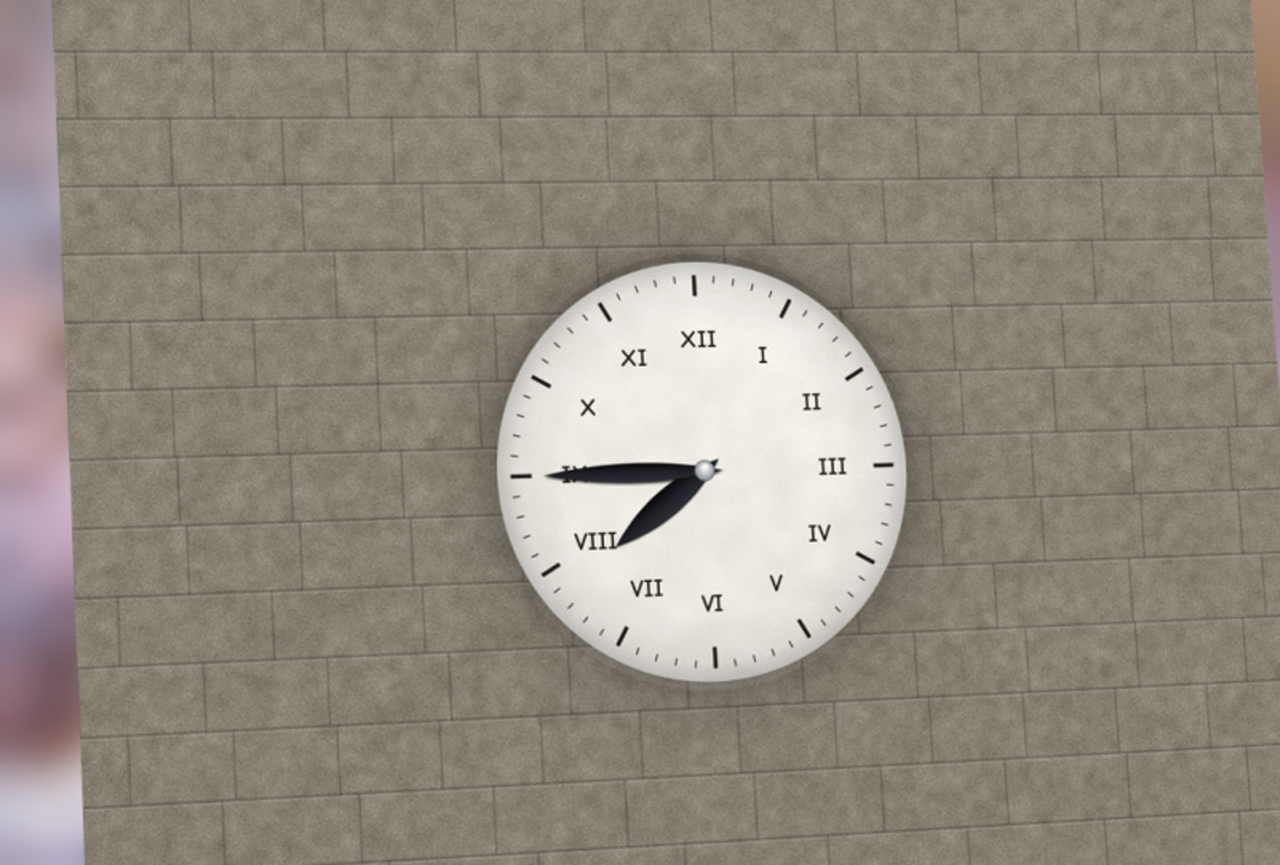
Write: h=7 m=45
